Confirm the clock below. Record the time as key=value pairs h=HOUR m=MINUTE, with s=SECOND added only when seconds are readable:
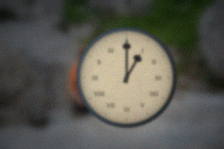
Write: h=1 m=0
